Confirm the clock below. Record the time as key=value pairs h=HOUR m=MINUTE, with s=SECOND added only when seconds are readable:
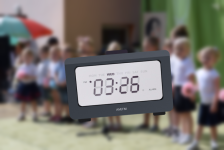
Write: h=3 m=26
